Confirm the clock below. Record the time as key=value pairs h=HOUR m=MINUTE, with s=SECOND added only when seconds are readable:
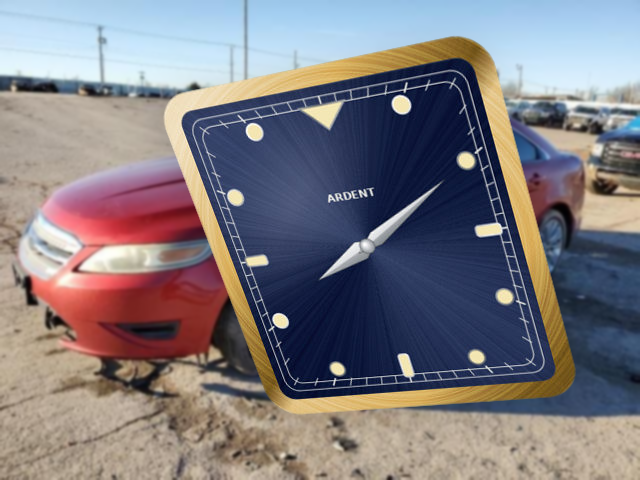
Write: h=8 m=10
